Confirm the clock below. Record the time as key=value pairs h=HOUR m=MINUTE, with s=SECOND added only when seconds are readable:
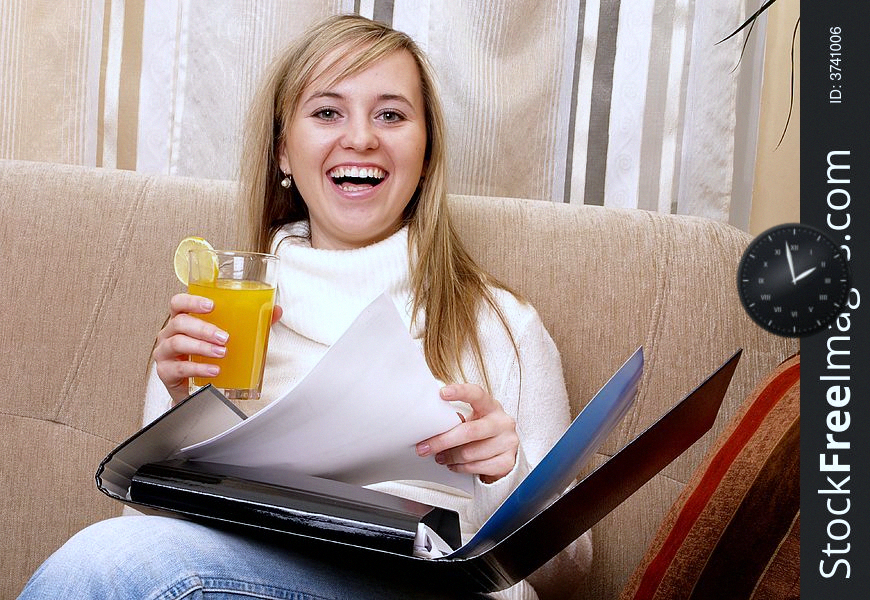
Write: h=1 m=58
